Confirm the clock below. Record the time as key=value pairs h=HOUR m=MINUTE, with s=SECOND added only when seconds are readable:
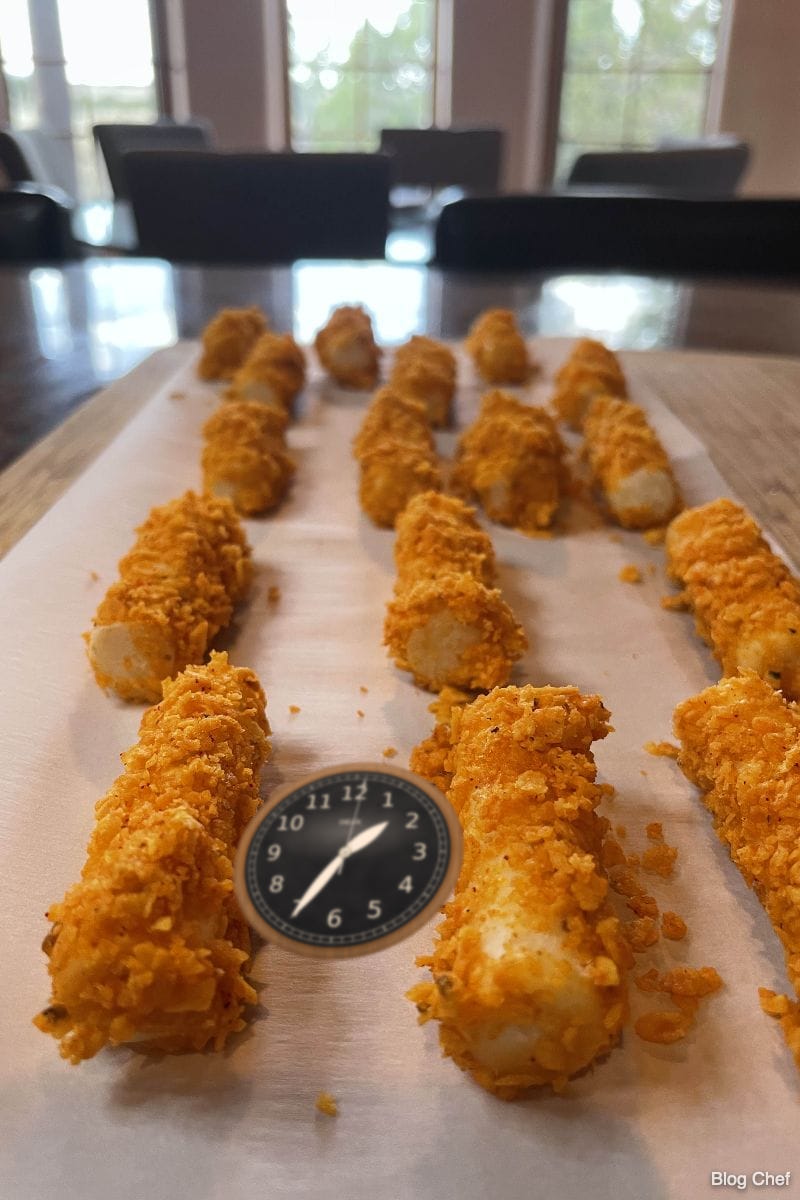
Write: h=1 m=35 s=1
